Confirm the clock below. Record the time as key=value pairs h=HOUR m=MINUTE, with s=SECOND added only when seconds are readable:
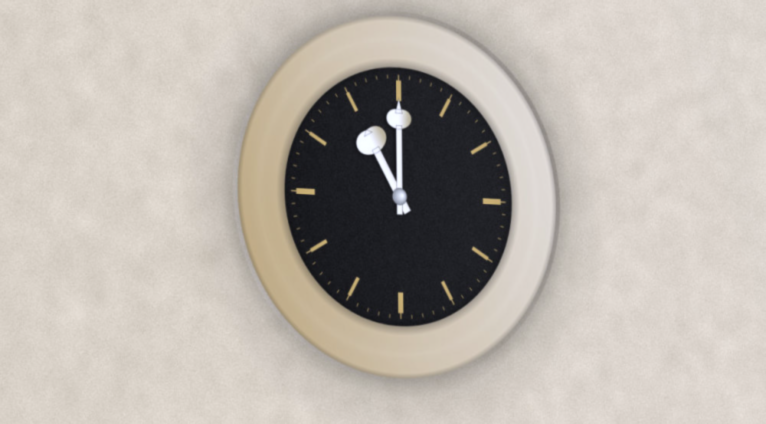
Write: h=11 m=0
